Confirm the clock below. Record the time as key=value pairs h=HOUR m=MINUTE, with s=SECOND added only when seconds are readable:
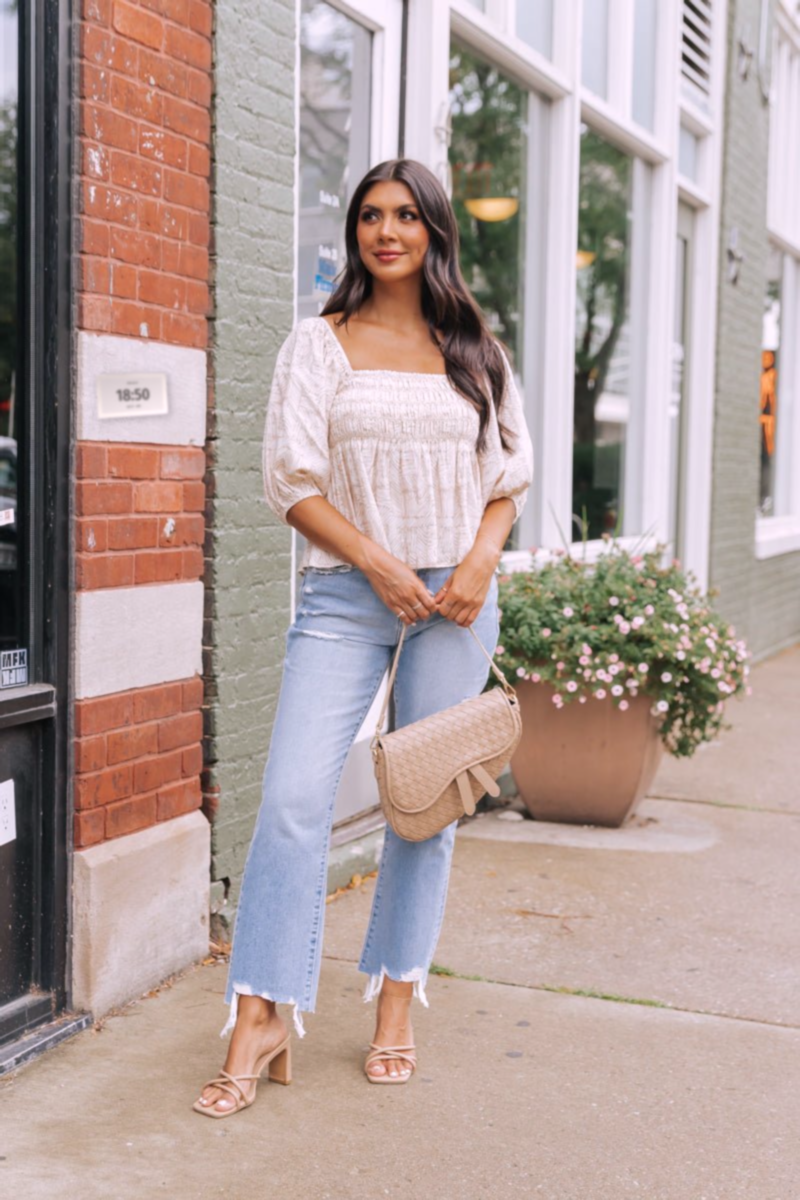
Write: h=18 m=50
